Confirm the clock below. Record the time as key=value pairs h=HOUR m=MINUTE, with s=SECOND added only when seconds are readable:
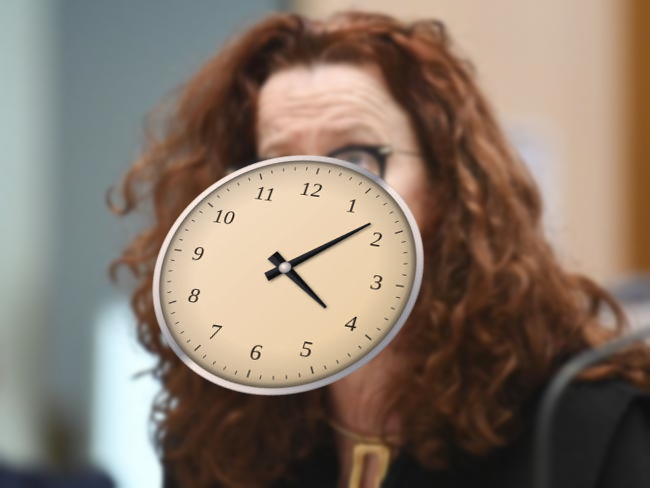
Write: h=4 m=8
